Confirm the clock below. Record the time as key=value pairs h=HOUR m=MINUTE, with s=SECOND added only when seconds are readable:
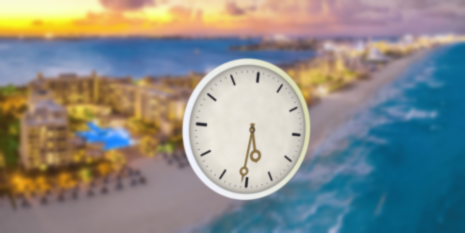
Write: h=5 m=31
